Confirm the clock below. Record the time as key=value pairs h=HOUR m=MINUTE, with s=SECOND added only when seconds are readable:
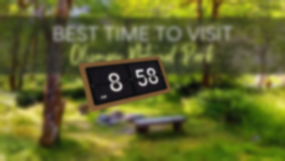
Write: h=8 m=58
